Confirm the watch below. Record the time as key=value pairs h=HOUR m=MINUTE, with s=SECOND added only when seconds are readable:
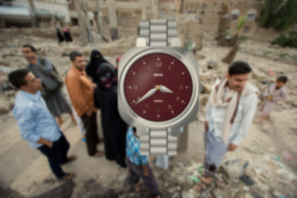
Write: h=3 m=39
